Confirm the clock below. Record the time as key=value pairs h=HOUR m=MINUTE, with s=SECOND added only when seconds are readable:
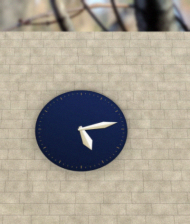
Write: h=5 m=13
